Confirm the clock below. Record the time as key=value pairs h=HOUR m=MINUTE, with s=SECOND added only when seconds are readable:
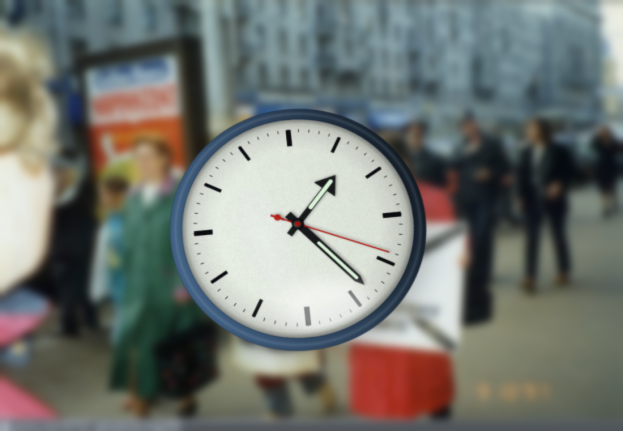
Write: h=1 m=23 s=19
